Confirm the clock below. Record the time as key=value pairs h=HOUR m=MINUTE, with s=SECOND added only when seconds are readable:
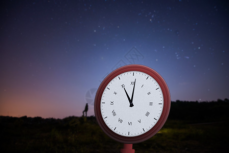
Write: h=11 m=1
